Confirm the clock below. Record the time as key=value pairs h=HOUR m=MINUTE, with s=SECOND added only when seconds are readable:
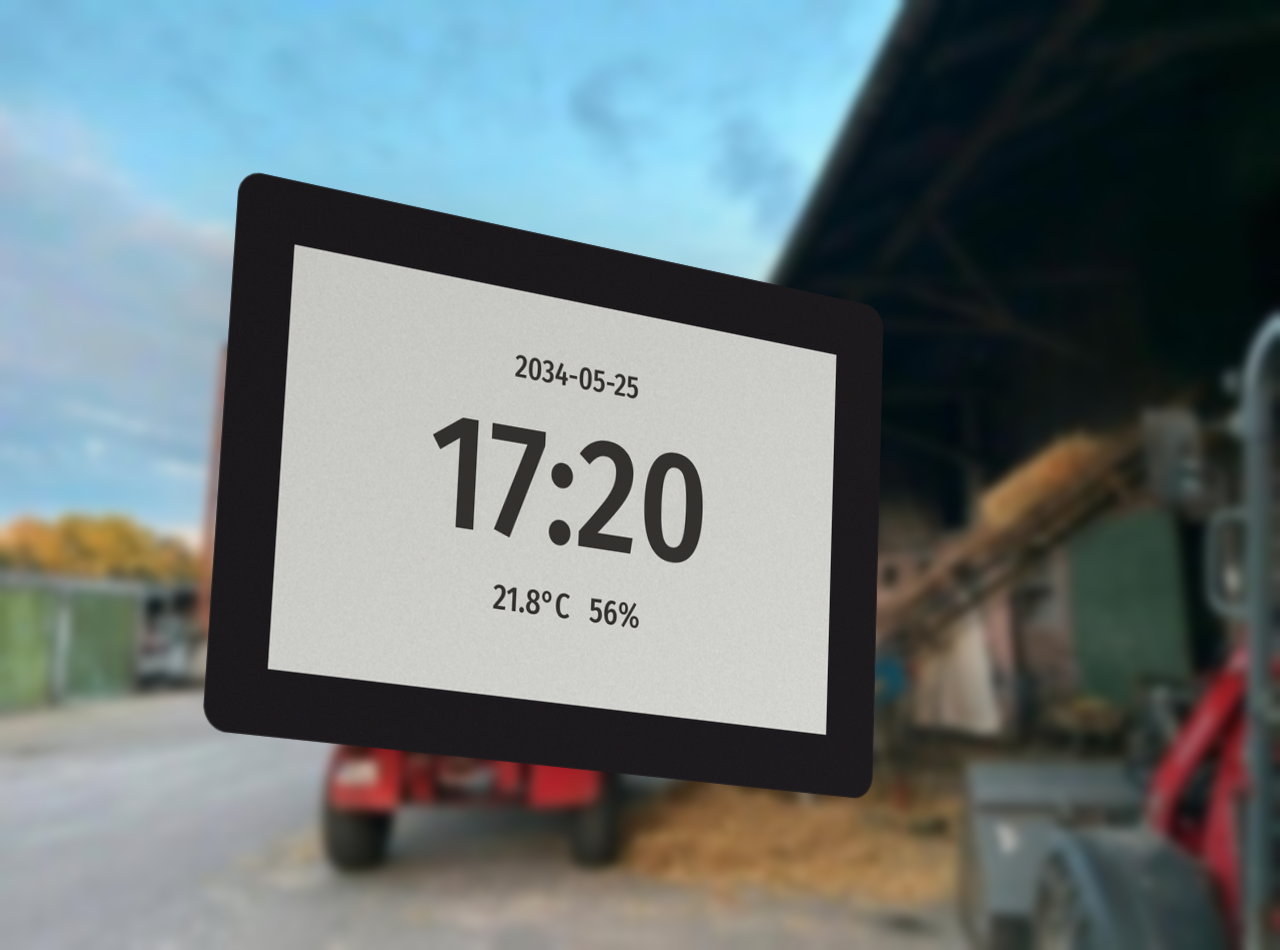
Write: h=17 m=20
